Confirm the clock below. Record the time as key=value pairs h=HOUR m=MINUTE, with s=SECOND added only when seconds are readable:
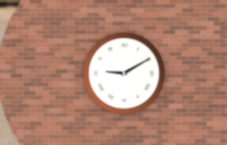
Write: h=9 m=10
